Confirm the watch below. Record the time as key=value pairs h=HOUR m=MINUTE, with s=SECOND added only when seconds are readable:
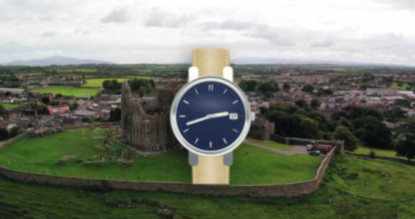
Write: h=2 m=42
